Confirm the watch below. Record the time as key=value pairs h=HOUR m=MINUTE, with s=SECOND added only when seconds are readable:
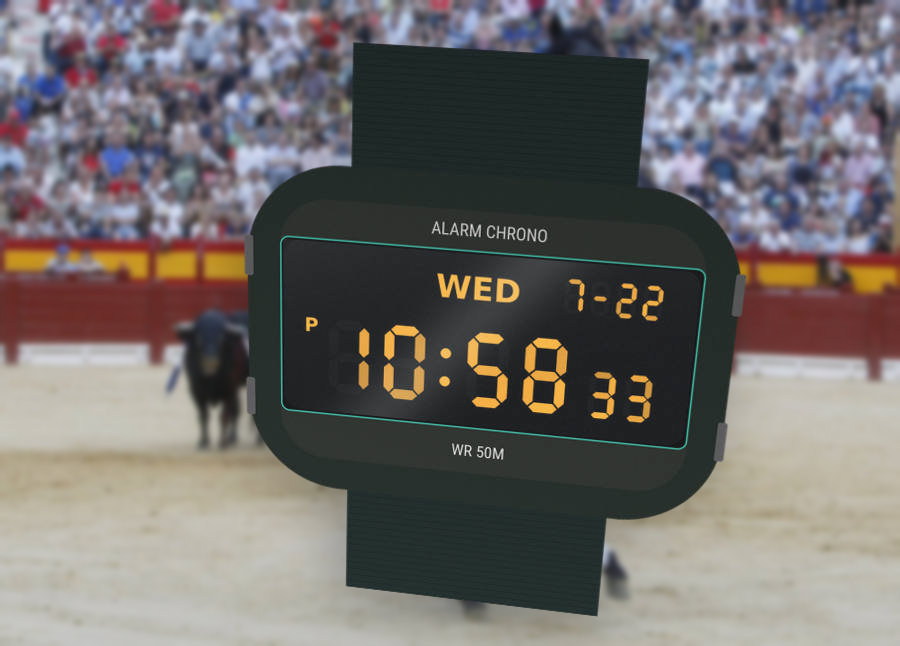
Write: h=10 m=58 s=33
